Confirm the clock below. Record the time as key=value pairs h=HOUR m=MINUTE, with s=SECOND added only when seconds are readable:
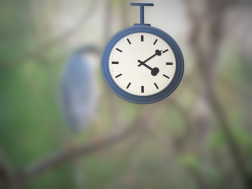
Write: h=4 m=9
